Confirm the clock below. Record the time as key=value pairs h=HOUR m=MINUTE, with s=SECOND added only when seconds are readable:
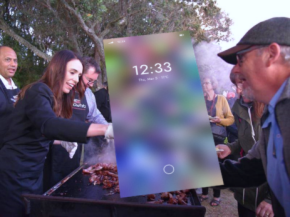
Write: h=12 m=33
